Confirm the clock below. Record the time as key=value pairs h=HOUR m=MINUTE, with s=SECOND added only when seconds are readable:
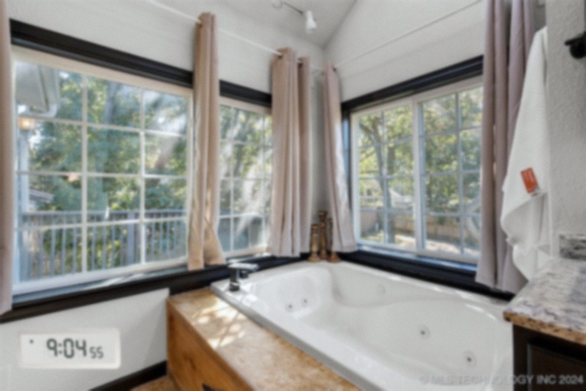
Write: h=9 m=4
